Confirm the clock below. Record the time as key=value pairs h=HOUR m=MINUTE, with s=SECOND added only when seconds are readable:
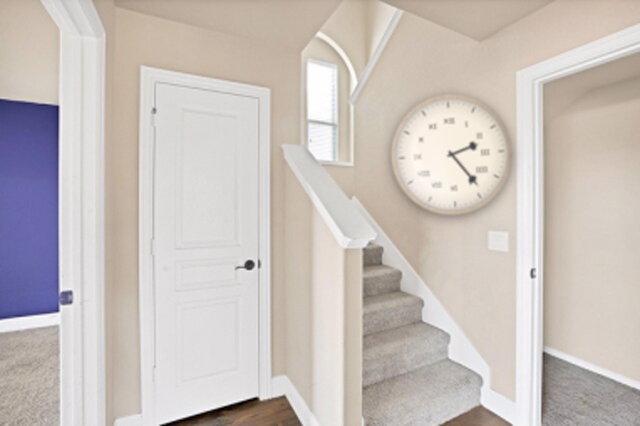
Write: h=2 m=24
